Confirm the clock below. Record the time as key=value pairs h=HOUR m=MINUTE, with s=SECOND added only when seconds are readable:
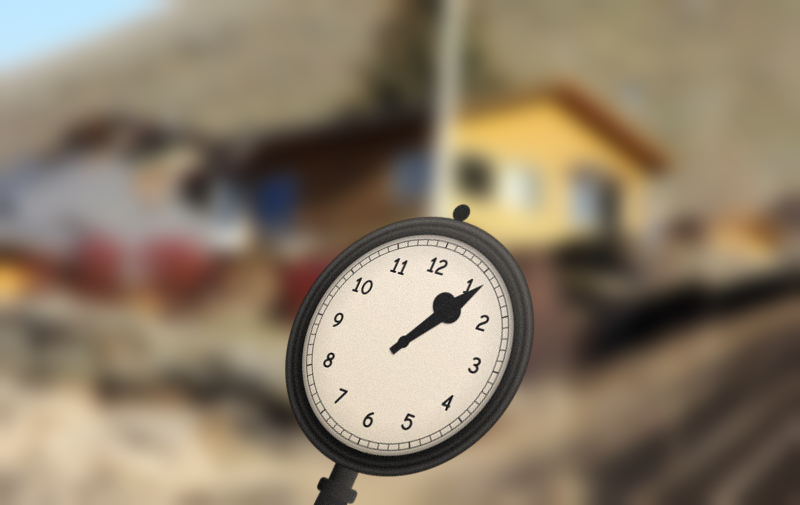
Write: h=1 m=6
